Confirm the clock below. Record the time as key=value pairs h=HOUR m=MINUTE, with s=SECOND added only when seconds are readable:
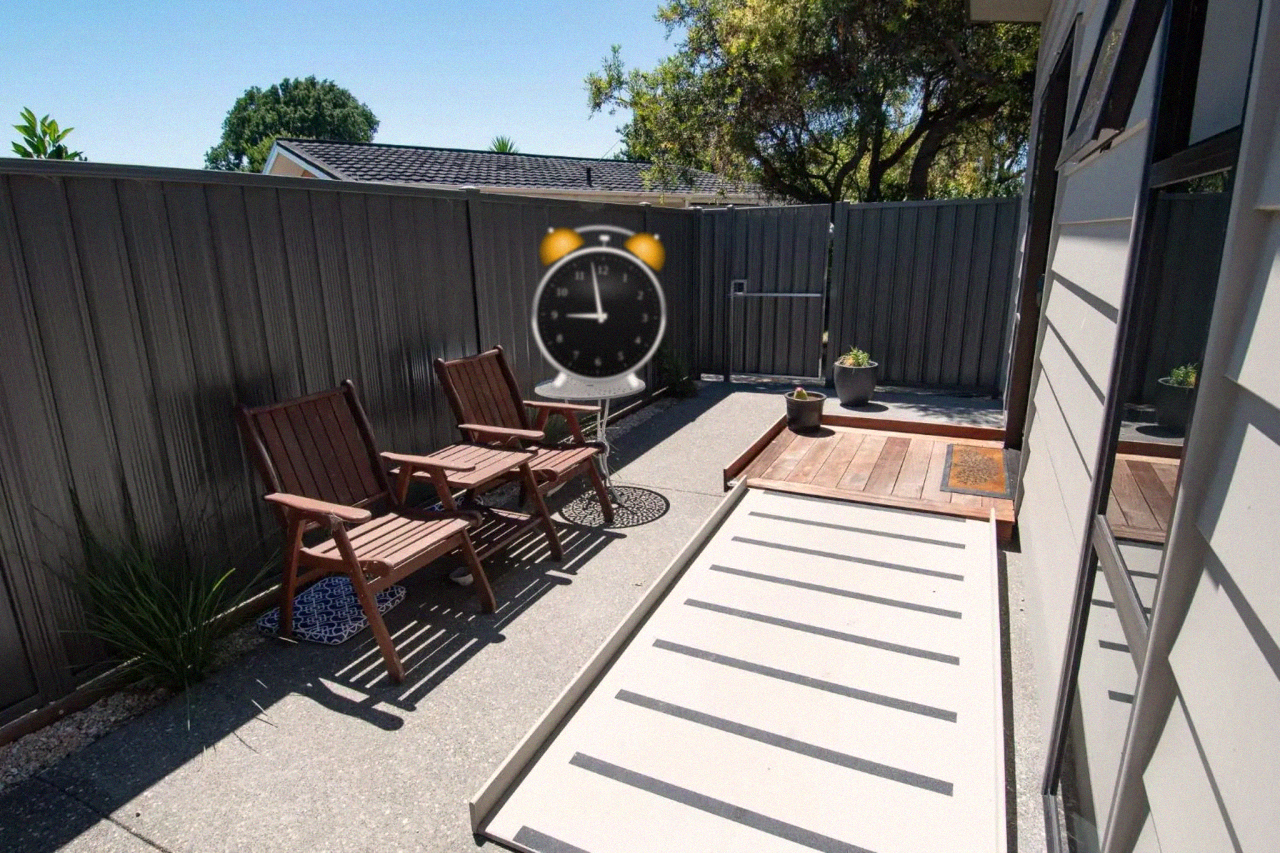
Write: h=8 m=58
